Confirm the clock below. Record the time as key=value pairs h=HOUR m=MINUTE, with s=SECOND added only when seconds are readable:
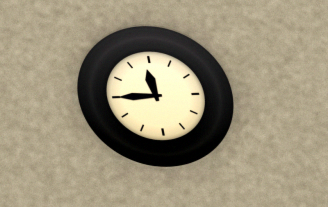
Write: h=11 m=45
